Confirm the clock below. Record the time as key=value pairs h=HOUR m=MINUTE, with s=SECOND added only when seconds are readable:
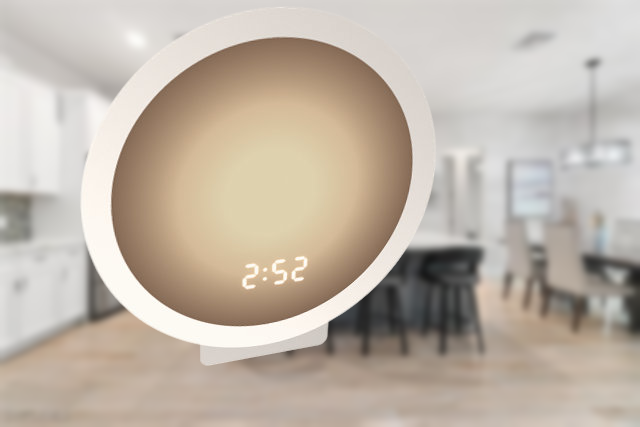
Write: h=2 m=52
